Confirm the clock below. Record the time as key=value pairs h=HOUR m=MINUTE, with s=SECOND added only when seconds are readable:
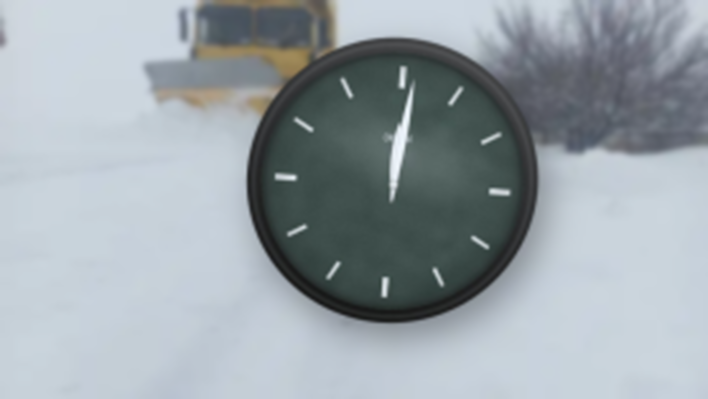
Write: h=12 m=1
